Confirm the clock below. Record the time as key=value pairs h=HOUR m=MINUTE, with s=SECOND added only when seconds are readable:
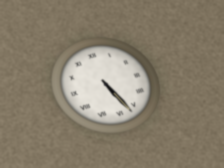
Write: h=5 m=27
